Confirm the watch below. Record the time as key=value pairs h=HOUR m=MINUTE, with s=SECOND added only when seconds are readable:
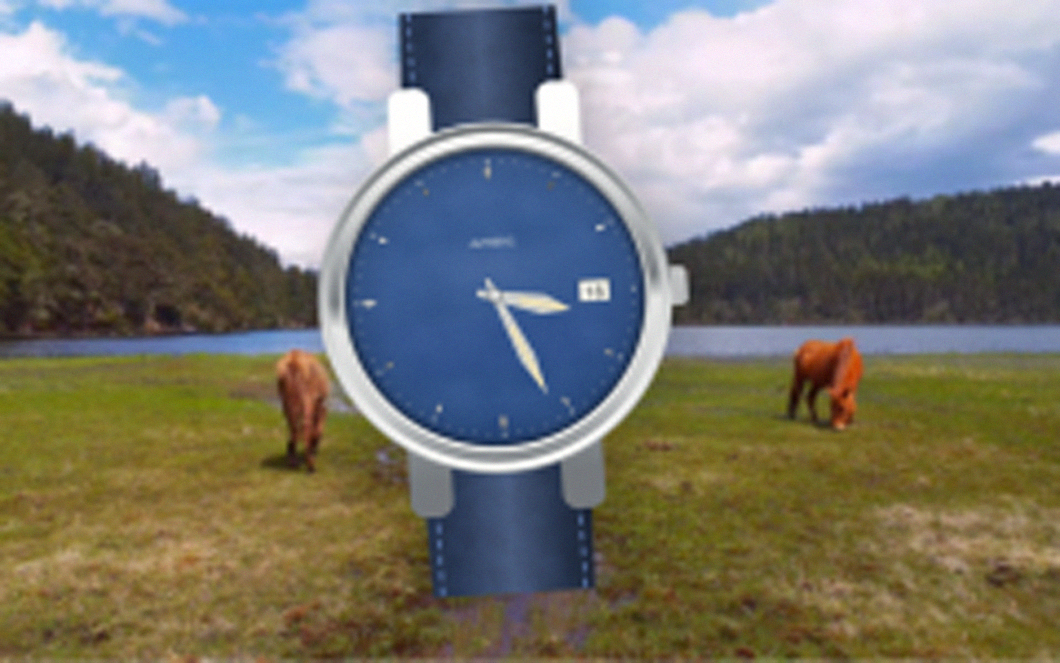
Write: h=3 m=26
